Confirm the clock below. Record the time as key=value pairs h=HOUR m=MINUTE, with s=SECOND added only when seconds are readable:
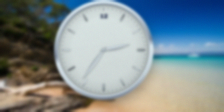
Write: h=2 m=36
